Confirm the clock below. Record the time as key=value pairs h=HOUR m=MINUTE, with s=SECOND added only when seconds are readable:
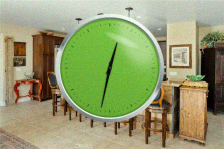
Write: h=12 m=32
